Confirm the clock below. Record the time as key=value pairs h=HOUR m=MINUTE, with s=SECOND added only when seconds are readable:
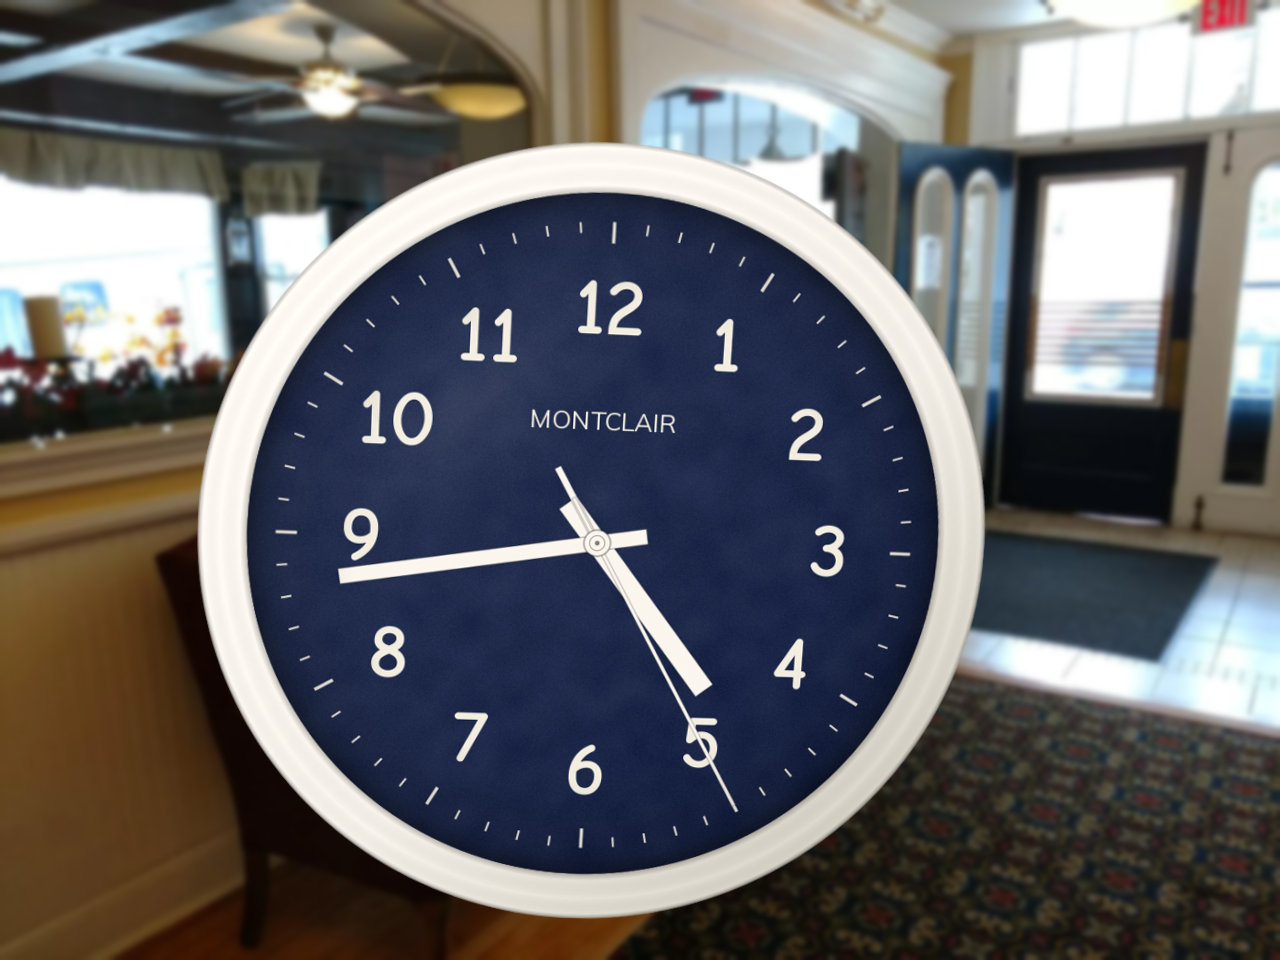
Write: h=4 m=43 s=25
